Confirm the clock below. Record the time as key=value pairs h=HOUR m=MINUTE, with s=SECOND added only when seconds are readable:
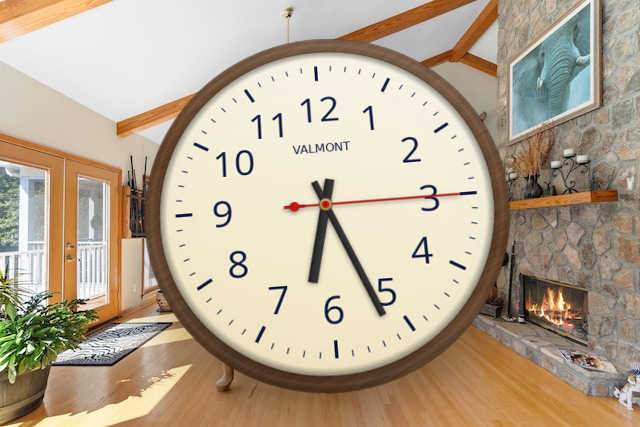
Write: h=6 m=26 s=15
